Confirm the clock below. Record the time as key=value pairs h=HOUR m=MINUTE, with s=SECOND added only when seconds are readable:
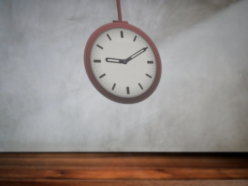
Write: h=9 m=10
